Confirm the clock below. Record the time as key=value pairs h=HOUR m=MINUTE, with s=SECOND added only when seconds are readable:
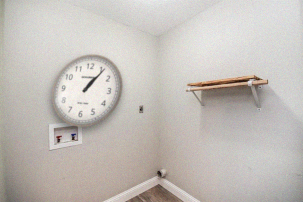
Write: h=1 m=6
